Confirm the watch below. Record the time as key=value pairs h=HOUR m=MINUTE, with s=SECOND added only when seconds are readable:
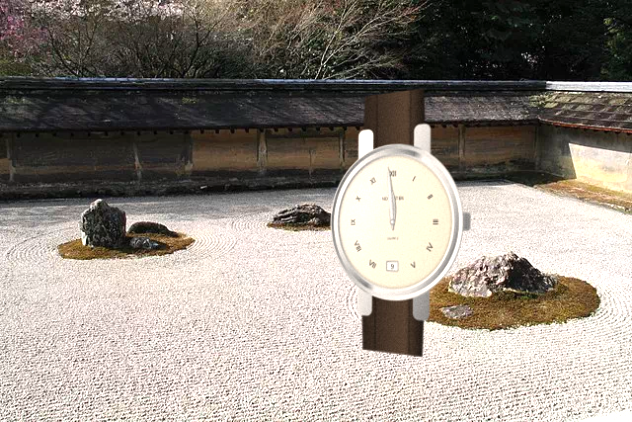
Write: h=11 m=59
